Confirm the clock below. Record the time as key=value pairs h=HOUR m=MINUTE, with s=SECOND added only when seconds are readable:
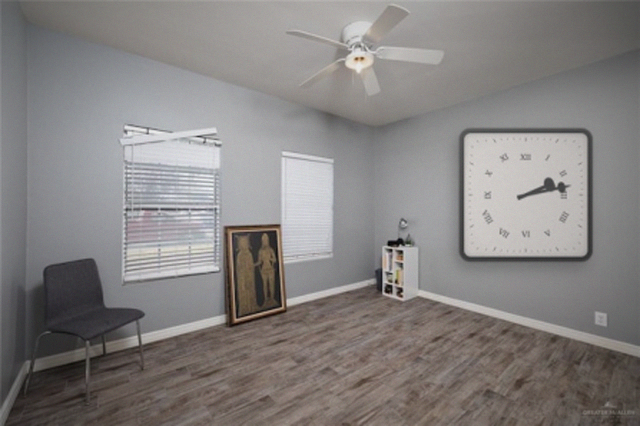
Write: h=2 m=13
